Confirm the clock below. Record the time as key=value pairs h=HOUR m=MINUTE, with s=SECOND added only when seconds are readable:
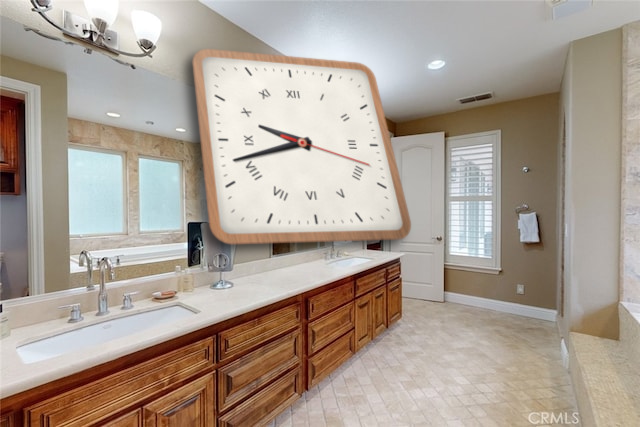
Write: h=9 m=42 s=18
